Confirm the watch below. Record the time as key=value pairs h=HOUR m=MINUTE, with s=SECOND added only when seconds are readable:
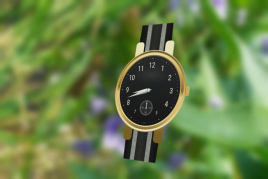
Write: h=8 m=42
